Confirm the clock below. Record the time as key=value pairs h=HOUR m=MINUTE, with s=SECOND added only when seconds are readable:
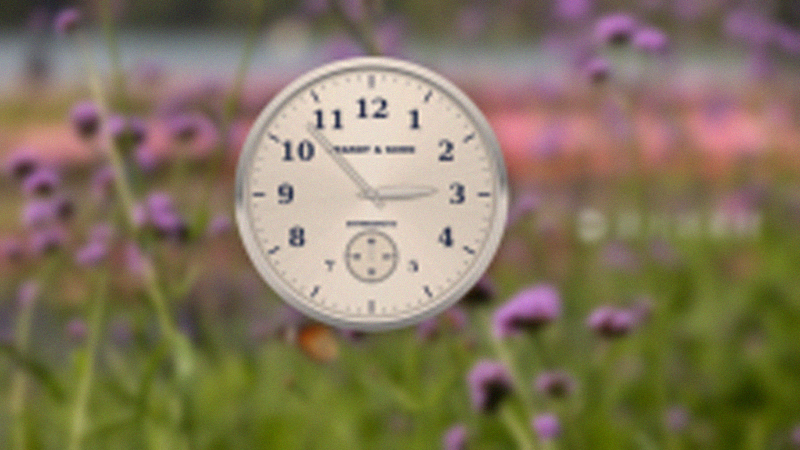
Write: h=2 m=53
